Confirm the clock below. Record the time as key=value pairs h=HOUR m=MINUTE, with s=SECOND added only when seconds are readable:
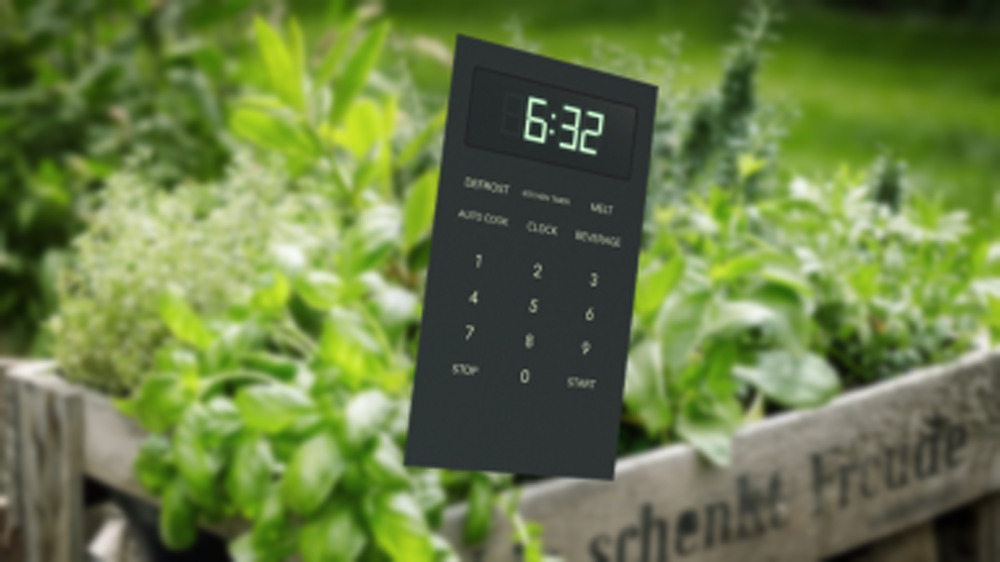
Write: h=6 m=32
